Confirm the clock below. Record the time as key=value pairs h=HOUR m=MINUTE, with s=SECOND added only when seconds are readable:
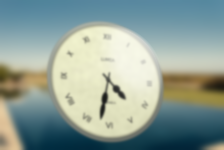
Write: h=4 m=32
